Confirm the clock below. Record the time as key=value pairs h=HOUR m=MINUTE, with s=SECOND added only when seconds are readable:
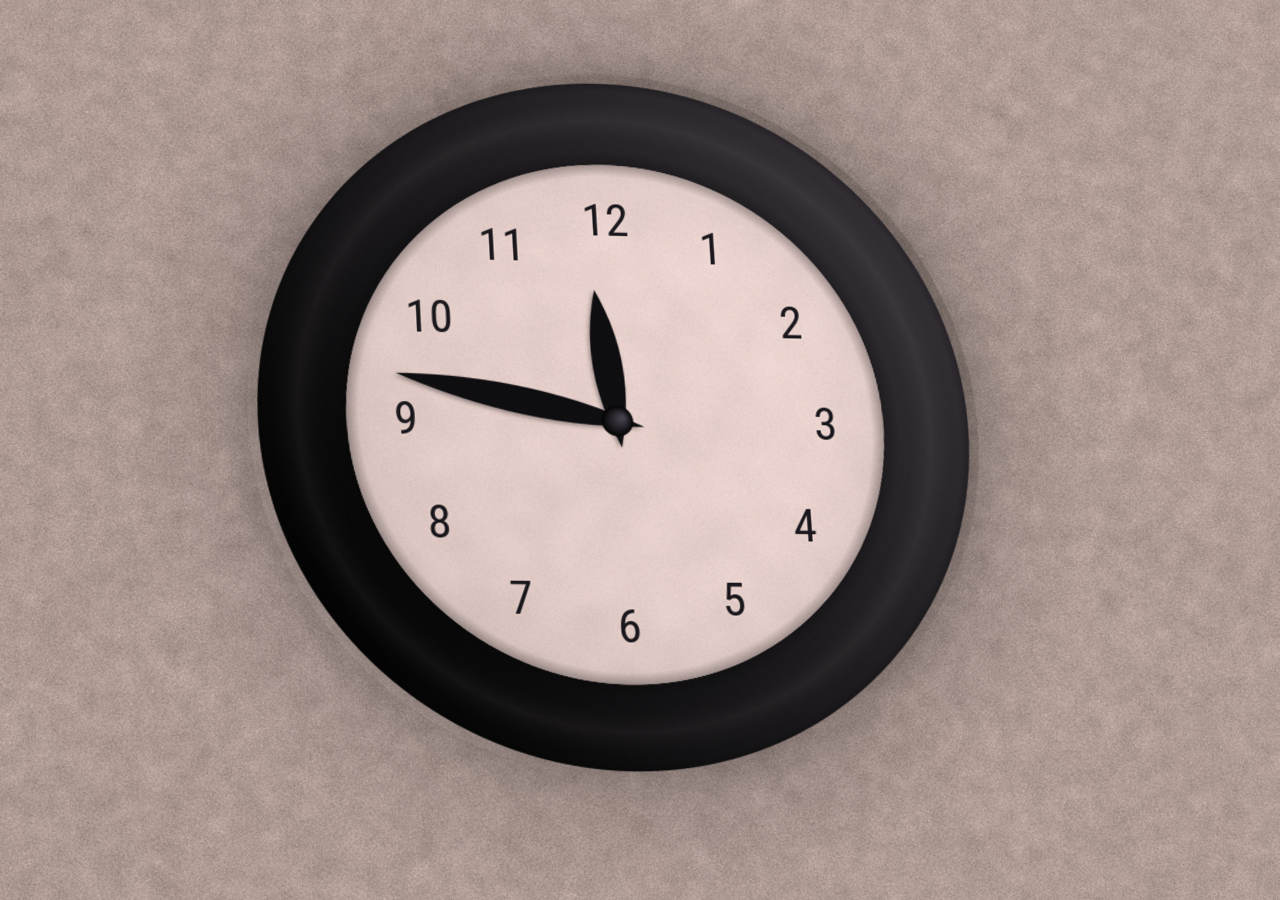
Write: h=11 m=47
